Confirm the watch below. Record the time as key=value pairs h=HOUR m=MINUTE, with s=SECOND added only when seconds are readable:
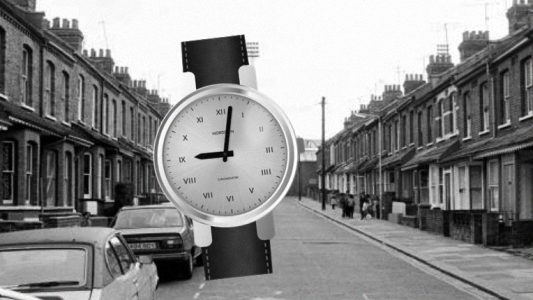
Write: h=9 m=2
